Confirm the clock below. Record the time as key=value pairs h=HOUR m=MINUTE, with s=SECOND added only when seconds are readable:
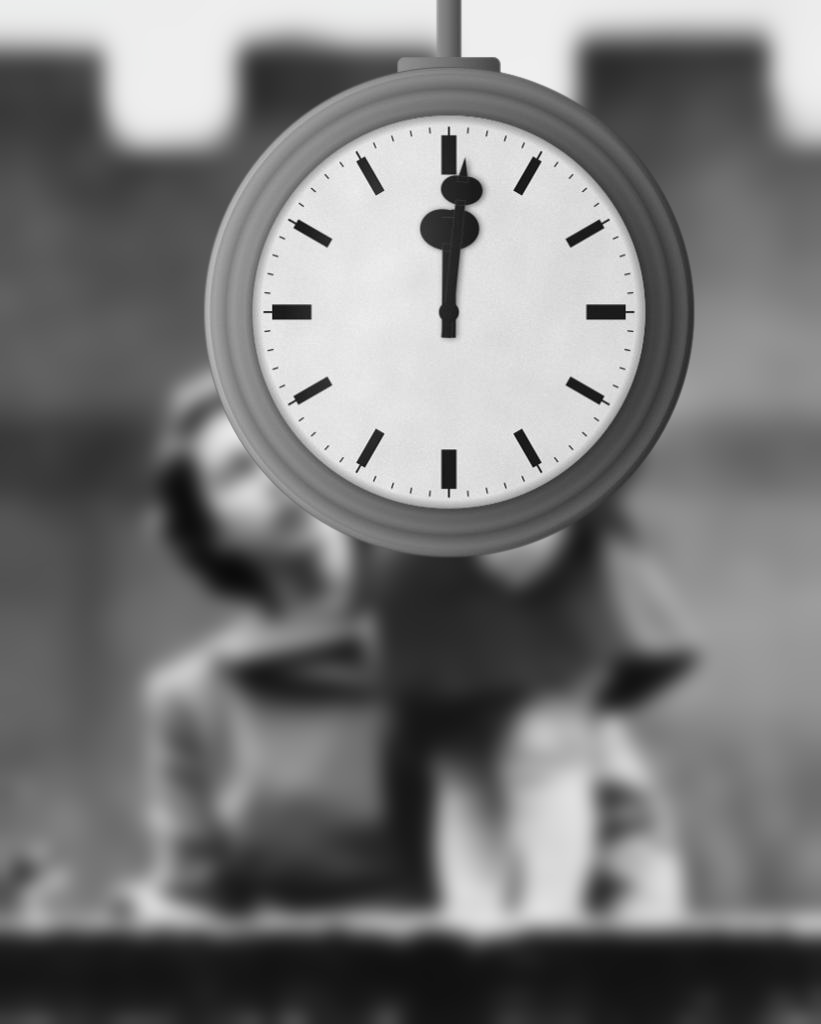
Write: h=12 m=1
